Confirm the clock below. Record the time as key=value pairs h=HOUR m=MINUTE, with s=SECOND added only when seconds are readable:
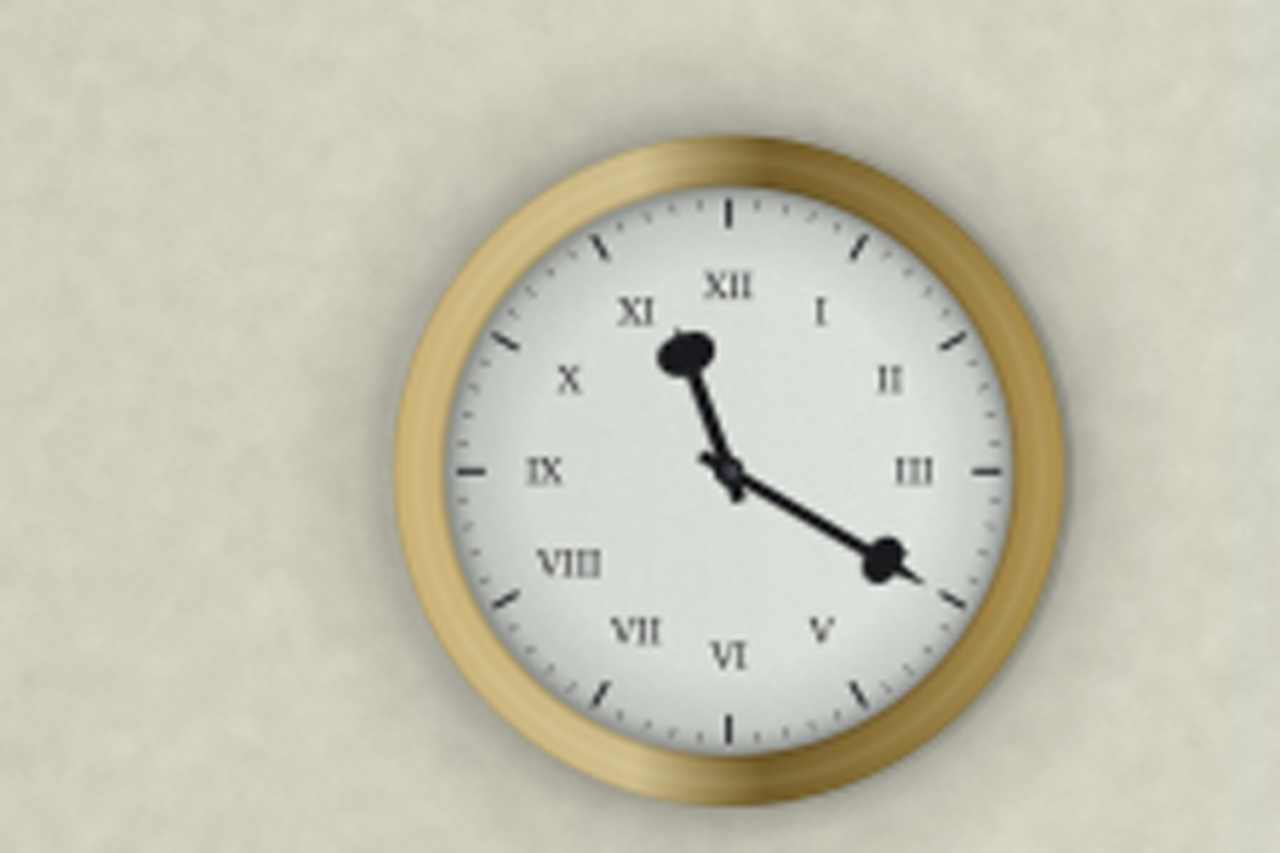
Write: h=11 m=20
